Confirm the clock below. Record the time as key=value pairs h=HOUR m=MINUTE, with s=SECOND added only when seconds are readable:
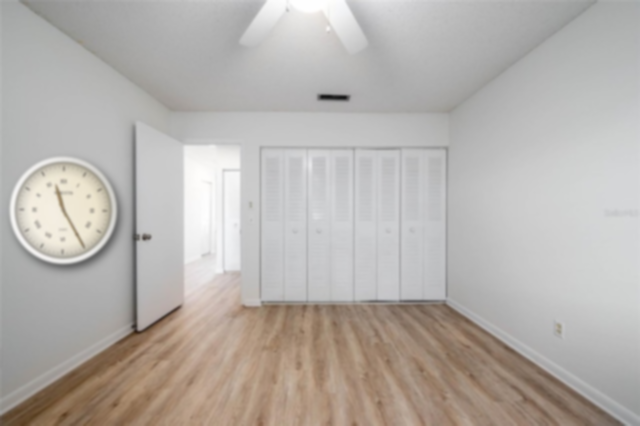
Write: h=11 m=25
